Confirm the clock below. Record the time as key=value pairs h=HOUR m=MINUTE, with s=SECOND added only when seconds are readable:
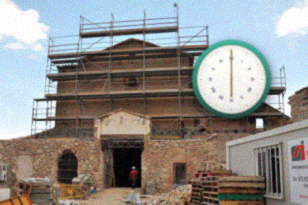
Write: h=6 m=0
